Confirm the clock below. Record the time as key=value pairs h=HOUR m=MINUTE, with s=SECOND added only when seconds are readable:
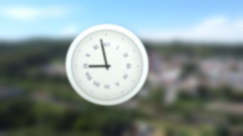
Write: h=8 m=58
